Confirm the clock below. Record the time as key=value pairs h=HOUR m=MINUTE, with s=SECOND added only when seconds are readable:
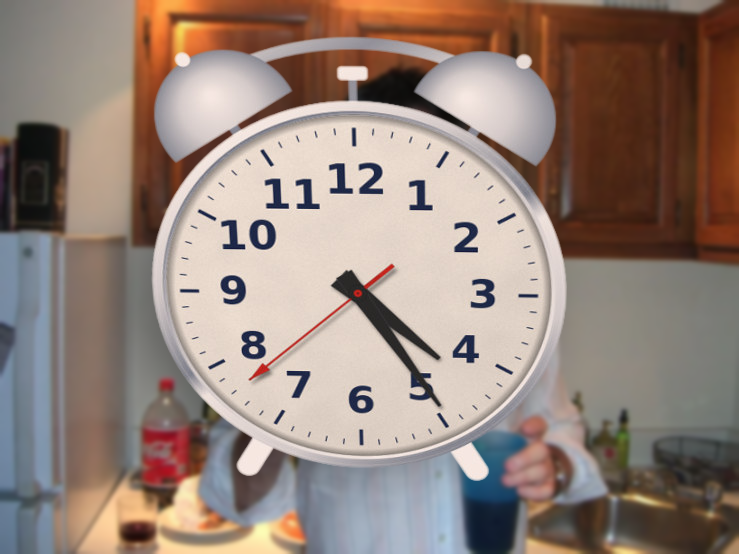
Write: h=4 m=24 s=38
